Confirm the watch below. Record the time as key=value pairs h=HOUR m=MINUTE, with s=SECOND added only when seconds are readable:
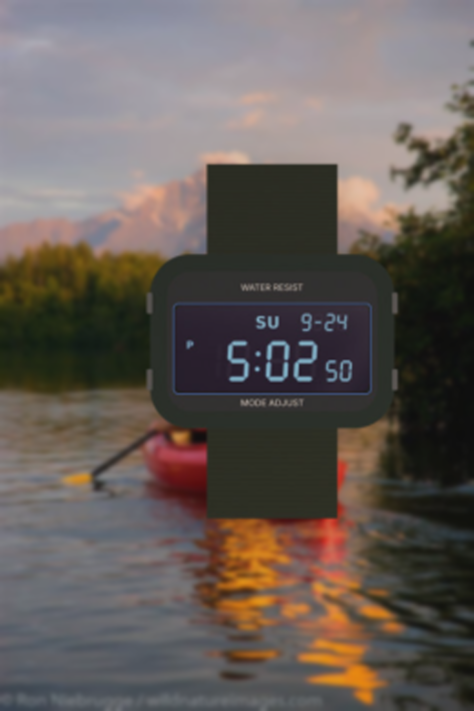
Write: h=5 m=2 s=50
